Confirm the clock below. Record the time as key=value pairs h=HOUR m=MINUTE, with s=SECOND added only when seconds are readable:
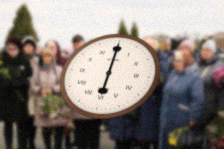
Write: h=6 m=0
